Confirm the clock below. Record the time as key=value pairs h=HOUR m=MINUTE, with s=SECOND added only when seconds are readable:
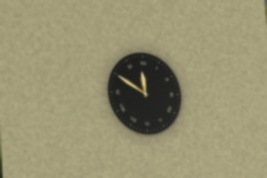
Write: h=11 m=50
